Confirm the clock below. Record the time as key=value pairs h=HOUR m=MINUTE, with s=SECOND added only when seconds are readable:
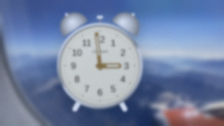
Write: h=2 m=59
